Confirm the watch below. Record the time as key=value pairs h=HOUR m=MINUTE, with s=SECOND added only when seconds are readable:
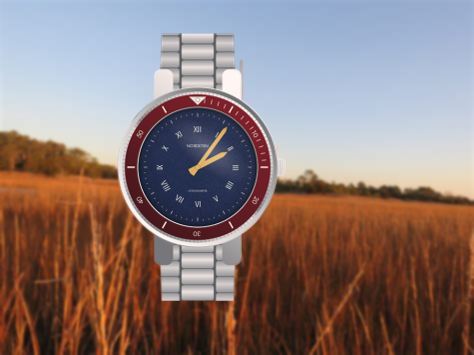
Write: h=2 m=6
